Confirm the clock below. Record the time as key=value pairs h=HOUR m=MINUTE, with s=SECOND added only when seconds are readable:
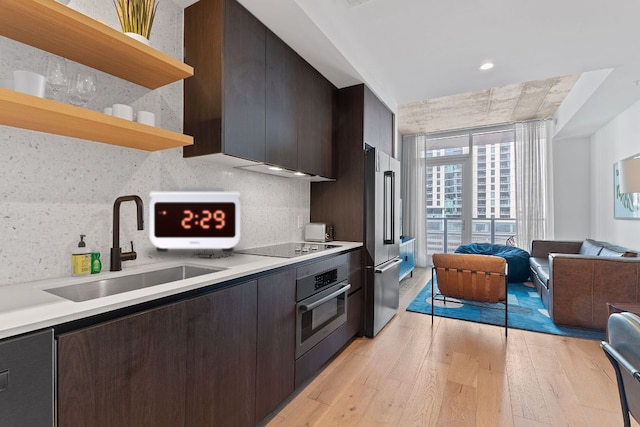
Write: h=2 m=29
